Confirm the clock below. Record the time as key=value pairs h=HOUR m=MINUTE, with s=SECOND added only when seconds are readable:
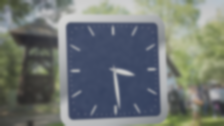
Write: h=3 m=29
